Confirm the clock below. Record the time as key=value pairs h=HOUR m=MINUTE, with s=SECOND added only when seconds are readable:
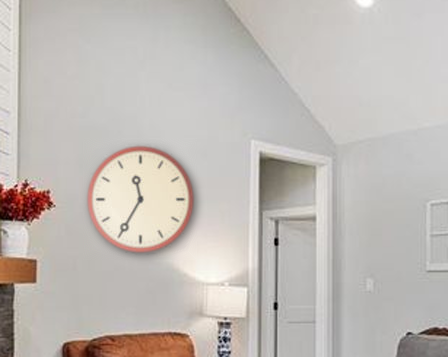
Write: h=11 m=35
